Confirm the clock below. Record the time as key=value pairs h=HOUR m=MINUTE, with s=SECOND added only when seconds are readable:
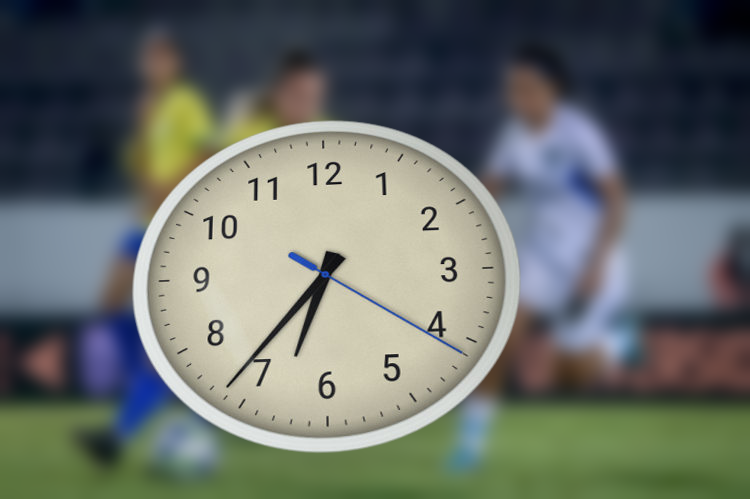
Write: h=6 m=36 s=21
